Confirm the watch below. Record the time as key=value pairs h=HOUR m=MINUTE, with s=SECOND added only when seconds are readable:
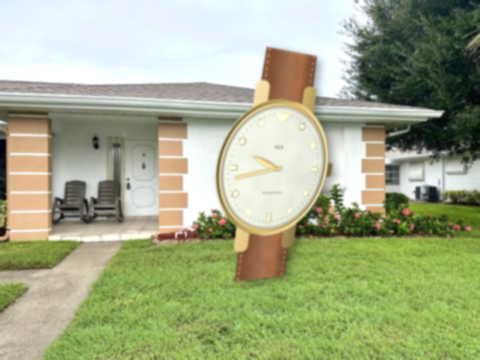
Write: h=9 m=43
